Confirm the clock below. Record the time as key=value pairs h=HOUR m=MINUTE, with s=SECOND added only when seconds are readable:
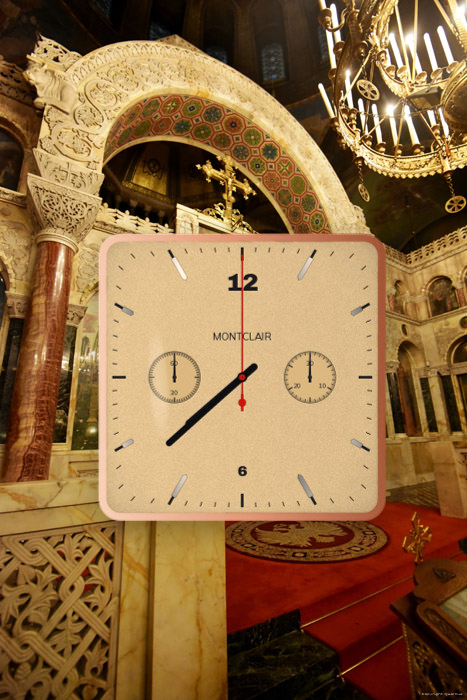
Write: h=7 m=38
